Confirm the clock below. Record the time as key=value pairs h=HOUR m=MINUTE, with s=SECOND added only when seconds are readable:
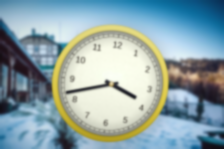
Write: h=3 m=42
